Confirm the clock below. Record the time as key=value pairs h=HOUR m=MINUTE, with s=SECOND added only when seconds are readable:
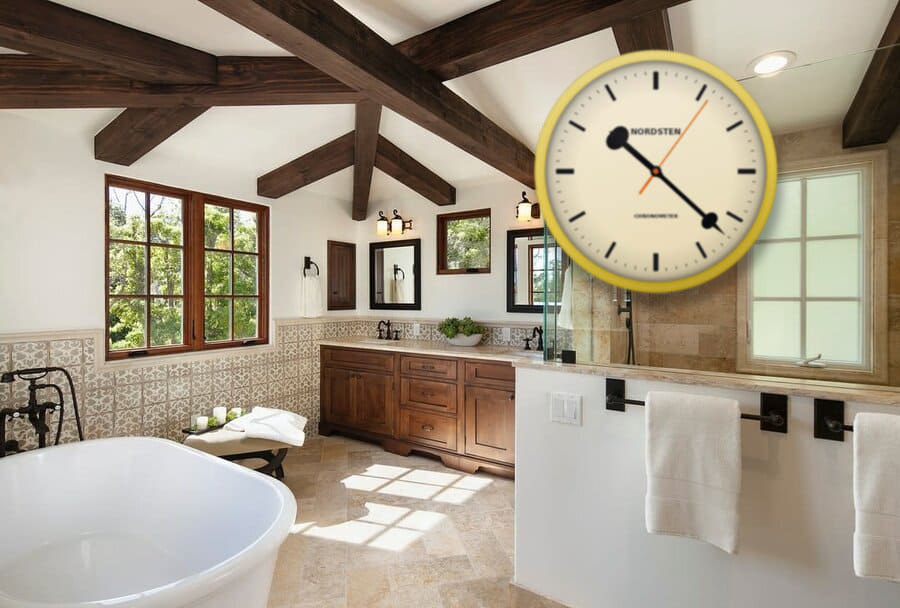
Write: h=10 m=22 s=6
